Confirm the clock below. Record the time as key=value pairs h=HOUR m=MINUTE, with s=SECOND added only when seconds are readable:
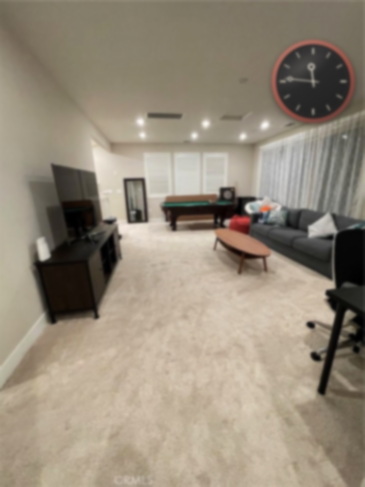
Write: h=11 m=46
